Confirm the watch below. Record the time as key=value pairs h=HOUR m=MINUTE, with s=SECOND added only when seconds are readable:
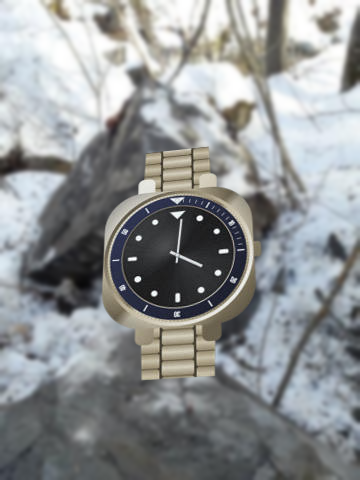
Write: h=4 m=1
